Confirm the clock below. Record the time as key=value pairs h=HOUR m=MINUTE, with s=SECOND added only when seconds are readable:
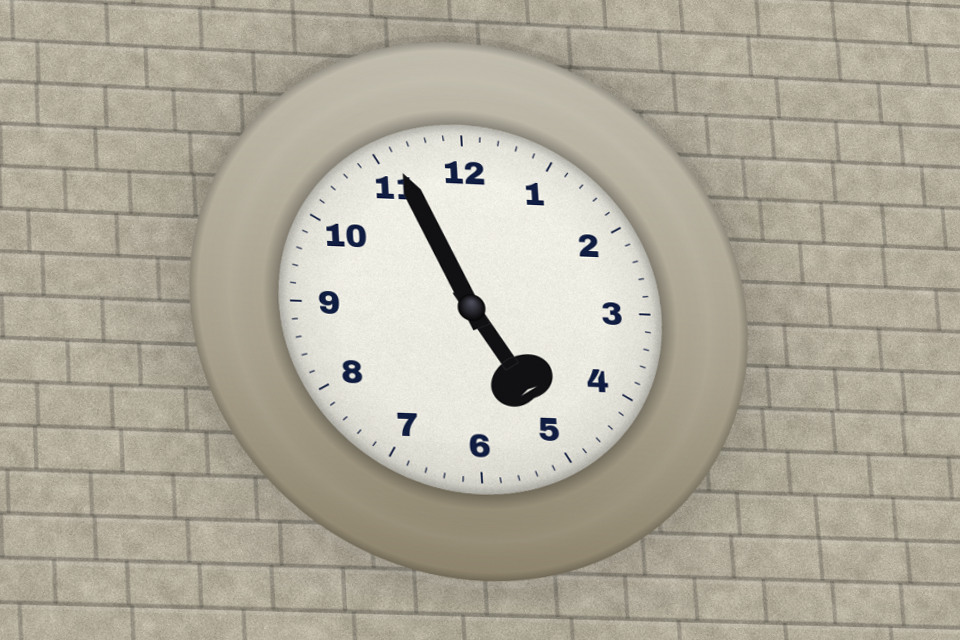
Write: h=4 m=56
